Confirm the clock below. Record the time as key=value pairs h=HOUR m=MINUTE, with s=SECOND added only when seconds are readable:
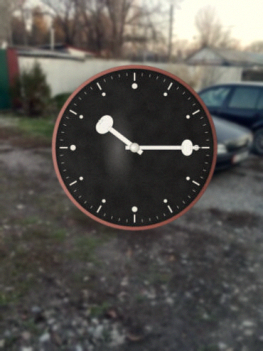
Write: h=10 m=15
